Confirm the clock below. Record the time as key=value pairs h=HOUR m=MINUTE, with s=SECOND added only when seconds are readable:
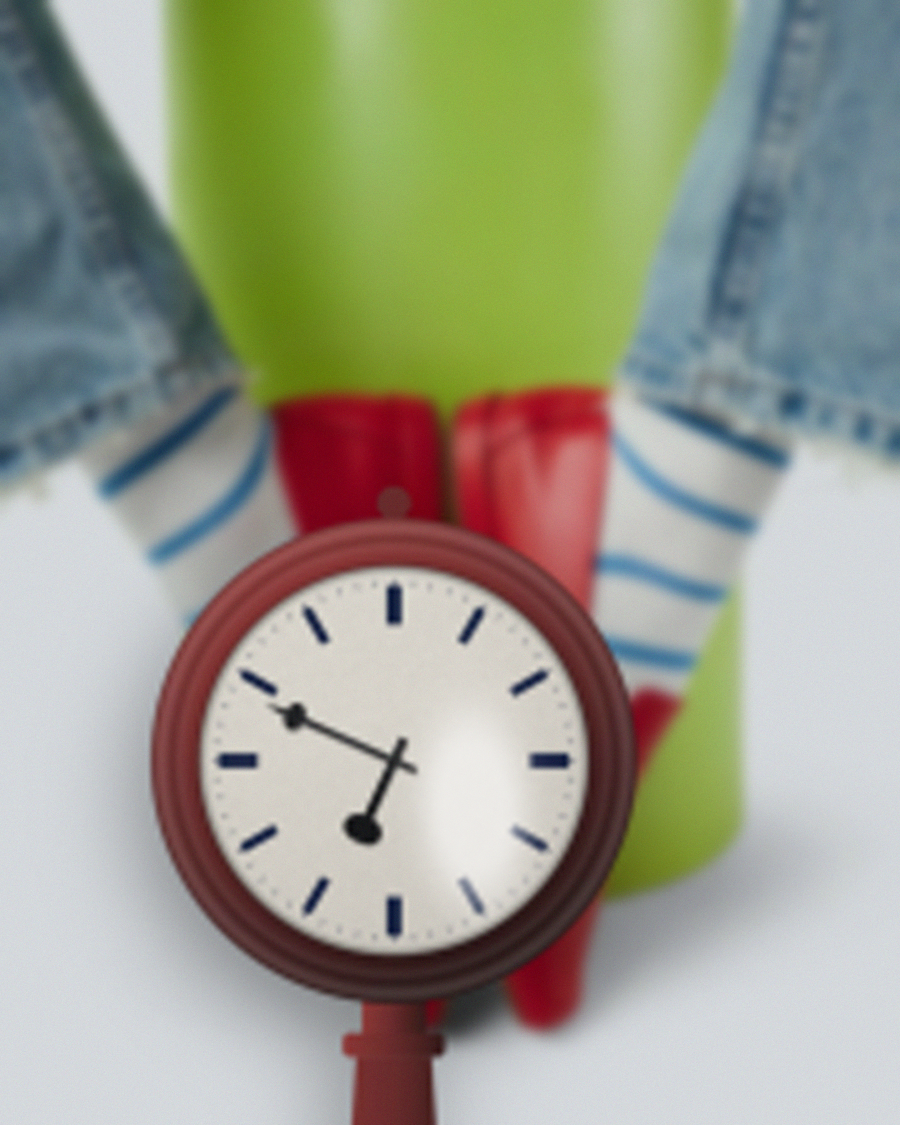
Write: h=6 m=49
